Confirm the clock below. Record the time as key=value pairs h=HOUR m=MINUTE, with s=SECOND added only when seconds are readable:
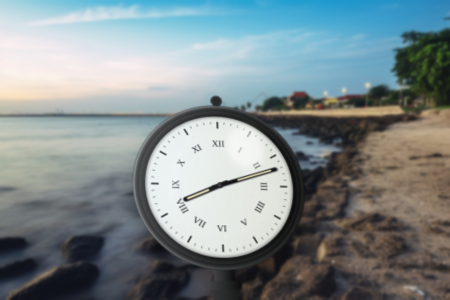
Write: h=8 m=12
